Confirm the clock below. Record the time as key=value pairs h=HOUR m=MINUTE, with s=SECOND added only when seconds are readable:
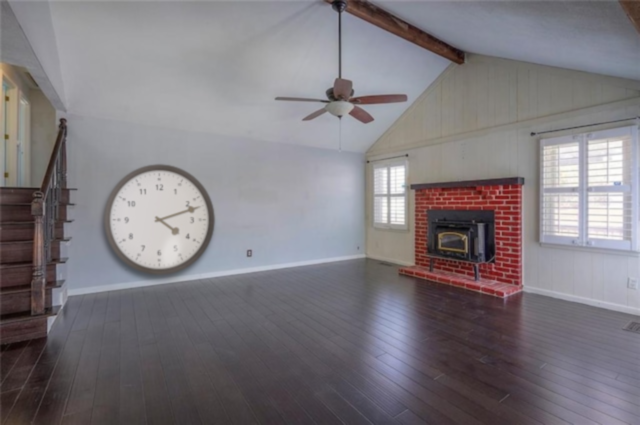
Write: h=4 m=12
